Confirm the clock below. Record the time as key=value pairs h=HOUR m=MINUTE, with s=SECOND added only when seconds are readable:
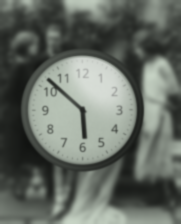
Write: h=5 m=52
